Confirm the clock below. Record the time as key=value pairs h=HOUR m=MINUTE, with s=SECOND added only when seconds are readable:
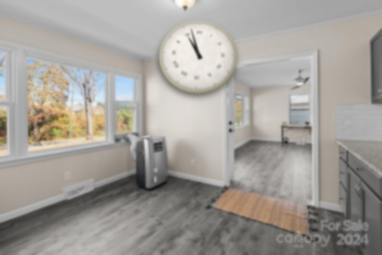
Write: h=10 m=57
